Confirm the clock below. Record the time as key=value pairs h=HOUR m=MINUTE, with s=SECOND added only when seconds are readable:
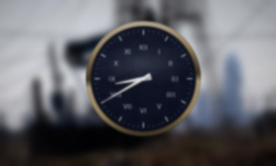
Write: h=8 m=40
